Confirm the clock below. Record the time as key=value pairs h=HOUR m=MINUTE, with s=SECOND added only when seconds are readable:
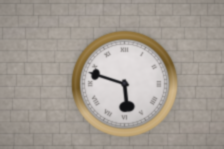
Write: h=5 m=48
